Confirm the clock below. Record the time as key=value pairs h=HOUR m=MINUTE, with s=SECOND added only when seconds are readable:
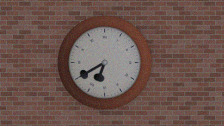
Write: h=6 m=40
